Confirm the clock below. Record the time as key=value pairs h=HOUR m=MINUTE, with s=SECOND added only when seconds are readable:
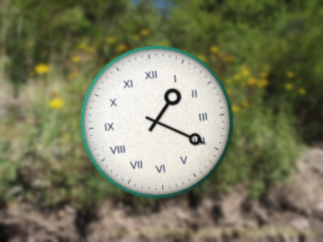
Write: h=1 m=20
